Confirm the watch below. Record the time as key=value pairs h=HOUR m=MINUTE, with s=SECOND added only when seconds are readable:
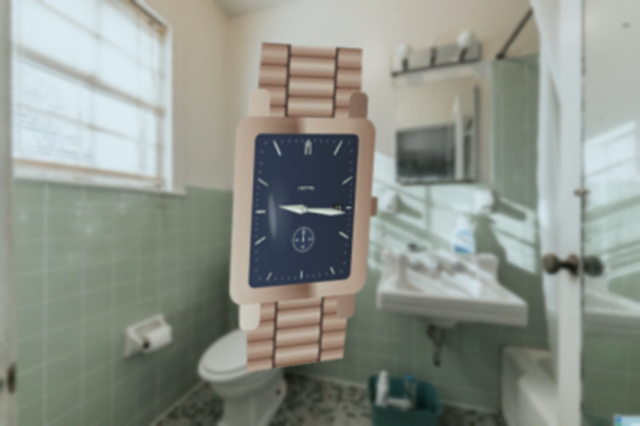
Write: h=9 m=16
